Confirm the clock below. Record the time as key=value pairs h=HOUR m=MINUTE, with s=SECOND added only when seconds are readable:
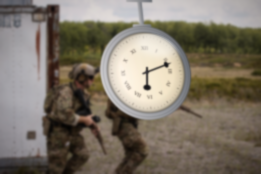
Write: h=6 m=12
